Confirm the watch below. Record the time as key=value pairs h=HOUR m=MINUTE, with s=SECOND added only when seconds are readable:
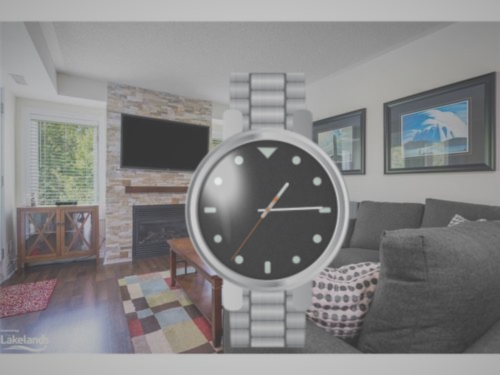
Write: h=1 m=14 s=36
